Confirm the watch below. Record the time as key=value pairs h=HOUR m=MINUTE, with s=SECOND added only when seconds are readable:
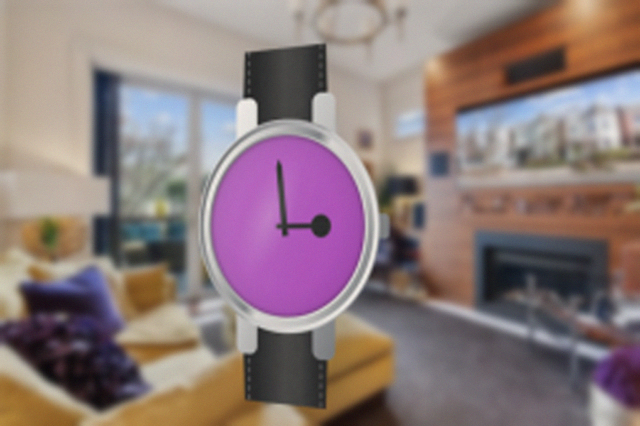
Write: h=2 m=59
